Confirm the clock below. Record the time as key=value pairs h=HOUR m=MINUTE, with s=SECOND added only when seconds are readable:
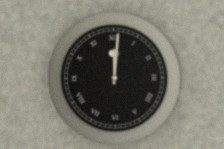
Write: h=12 m=1
